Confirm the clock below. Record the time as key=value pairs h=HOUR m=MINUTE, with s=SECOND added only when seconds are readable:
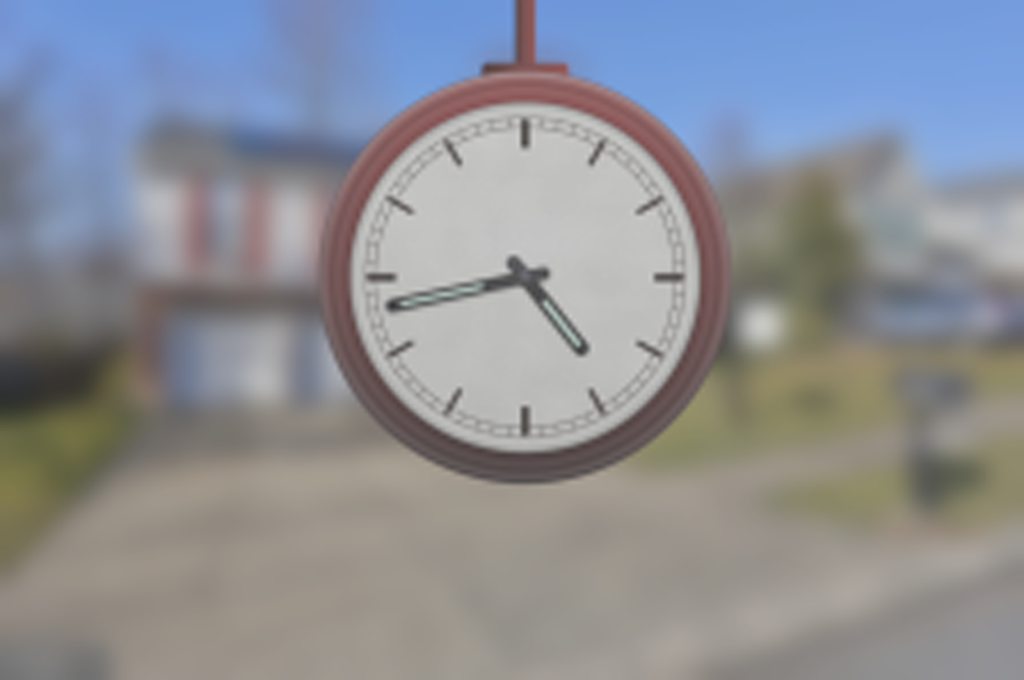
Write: h=4 m=43
